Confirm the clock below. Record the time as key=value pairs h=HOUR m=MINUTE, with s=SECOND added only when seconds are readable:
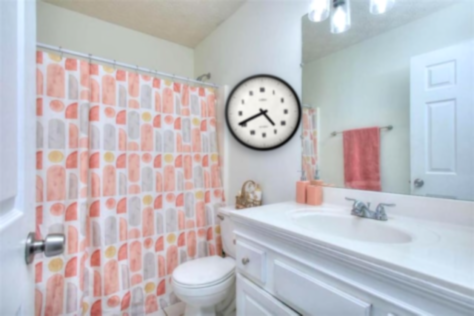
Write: h=4 m=41
